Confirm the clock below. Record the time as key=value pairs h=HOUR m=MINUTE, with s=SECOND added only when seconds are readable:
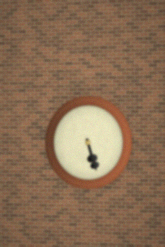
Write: h=5 m=27
